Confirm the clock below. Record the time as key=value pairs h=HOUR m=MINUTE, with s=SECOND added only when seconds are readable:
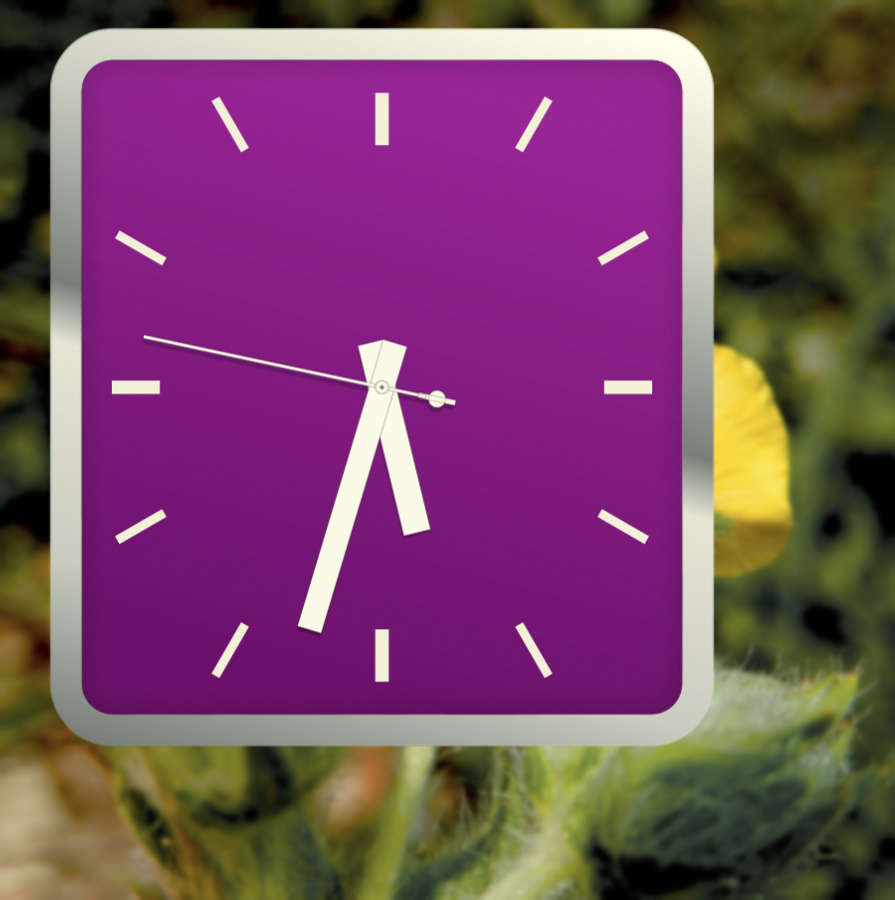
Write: h=5 m=32 s=47
